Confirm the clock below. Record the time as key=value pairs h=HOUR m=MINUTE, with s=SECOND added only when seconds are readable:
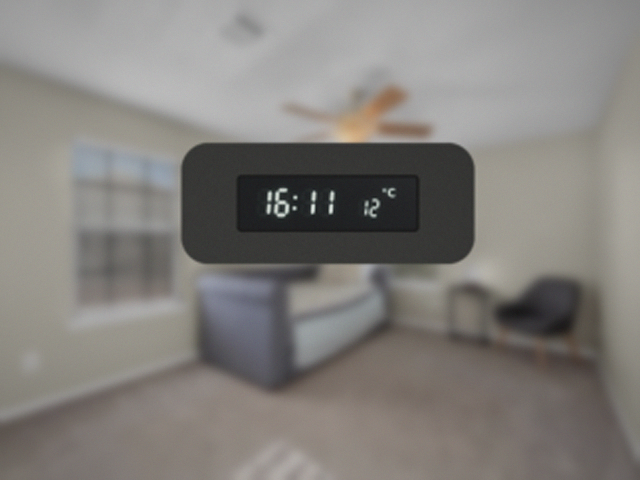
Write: h=16 m=11
